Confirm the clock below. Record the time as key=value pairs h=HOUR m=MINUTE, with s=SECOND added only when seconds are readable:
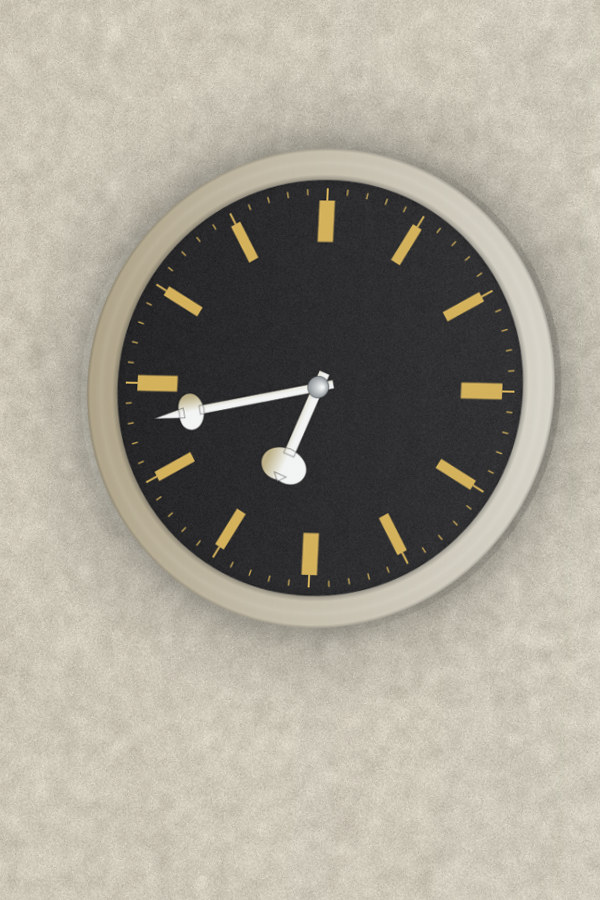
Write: h=6 m=43
